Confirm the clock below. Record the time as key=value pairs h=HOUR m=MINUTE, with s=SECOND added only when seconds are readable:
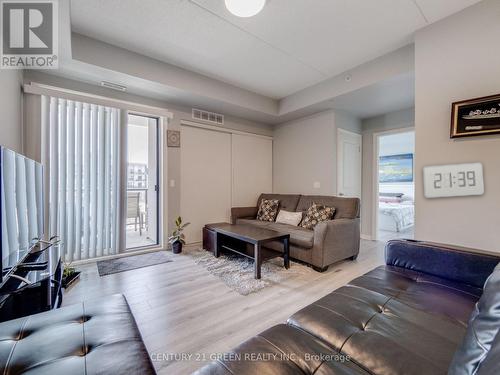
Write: h=21 m=39
